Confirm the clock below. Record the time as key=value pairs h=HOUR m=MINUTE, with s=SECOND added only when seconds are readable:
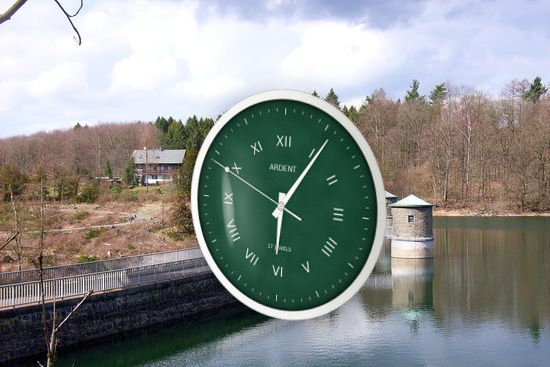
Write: h=6 m=5 s=49
